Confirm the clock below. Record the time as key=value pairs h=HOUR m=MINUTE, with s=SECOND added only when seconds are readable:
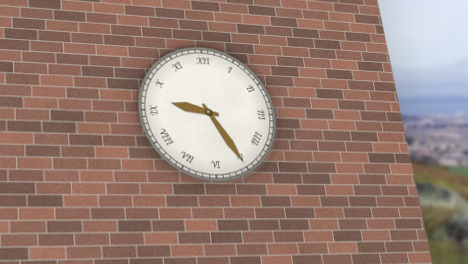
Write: h=9 m=25
